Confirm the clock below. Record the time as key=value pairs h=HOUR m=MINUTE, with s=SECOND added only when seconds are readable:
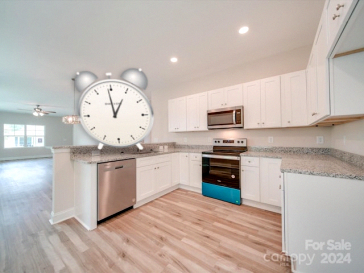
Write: h=12 m=59
